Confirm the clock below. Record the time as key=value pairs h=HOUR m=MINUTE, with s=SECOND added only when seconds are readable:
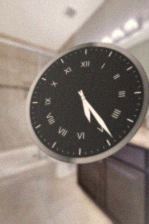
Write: h=5 m=24
